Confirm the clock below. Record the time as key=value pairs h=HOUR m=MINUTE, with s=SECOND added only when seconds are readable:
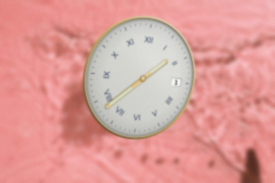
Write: h=1 m=38
